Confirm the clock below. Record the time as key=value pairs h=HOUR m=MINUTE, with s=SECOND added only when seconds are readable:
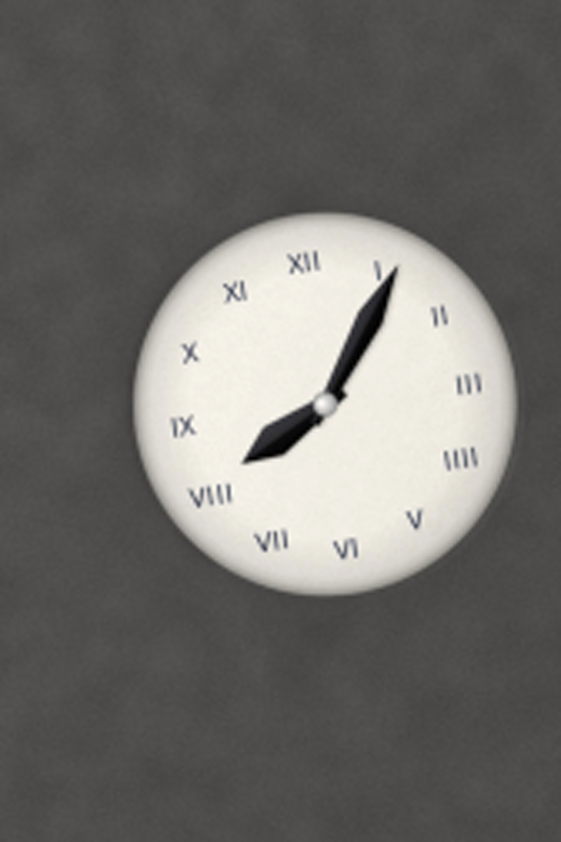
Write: h=8 m=6
